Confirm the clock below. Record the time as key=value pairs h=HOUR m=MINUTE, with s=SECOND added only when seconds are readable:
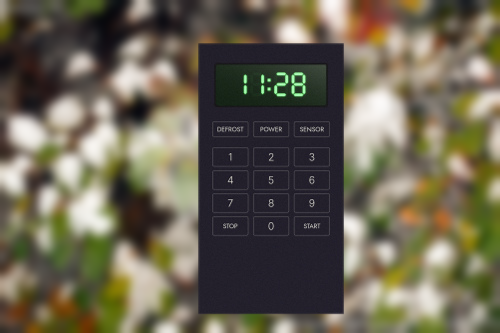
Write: h=11 m=28
